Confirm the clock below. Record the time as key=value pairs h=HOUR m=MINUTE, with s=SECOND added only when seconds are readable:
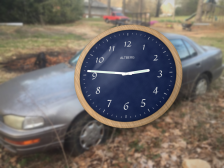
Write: h=2 m=46
